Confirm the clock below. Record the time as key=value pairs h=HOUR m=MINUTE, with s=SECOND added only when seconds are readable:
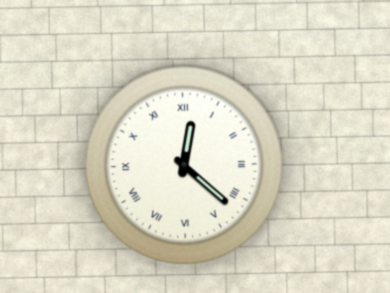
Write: h=12 m=22
